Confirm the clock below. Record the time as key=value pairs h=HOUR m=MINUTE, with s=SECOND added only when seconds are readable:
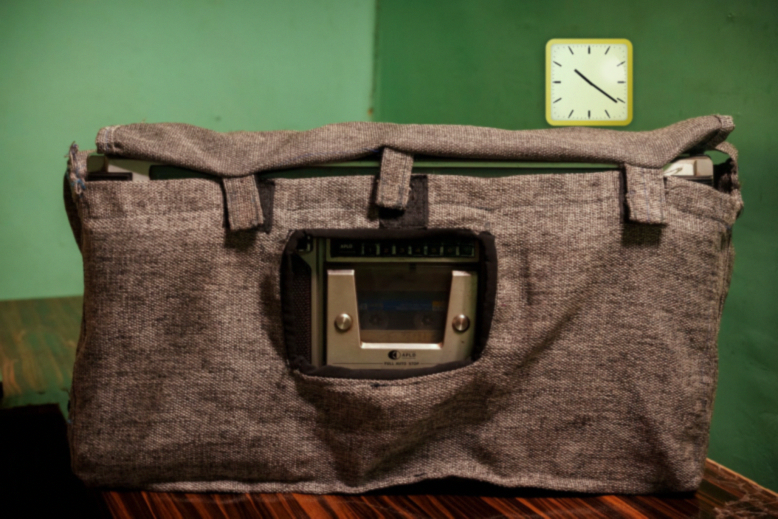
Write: h=10 m=21
